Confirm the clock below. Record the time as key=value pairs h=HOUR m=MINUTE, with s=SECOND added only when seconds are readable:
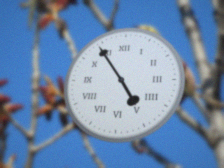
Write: h=4 m=54
